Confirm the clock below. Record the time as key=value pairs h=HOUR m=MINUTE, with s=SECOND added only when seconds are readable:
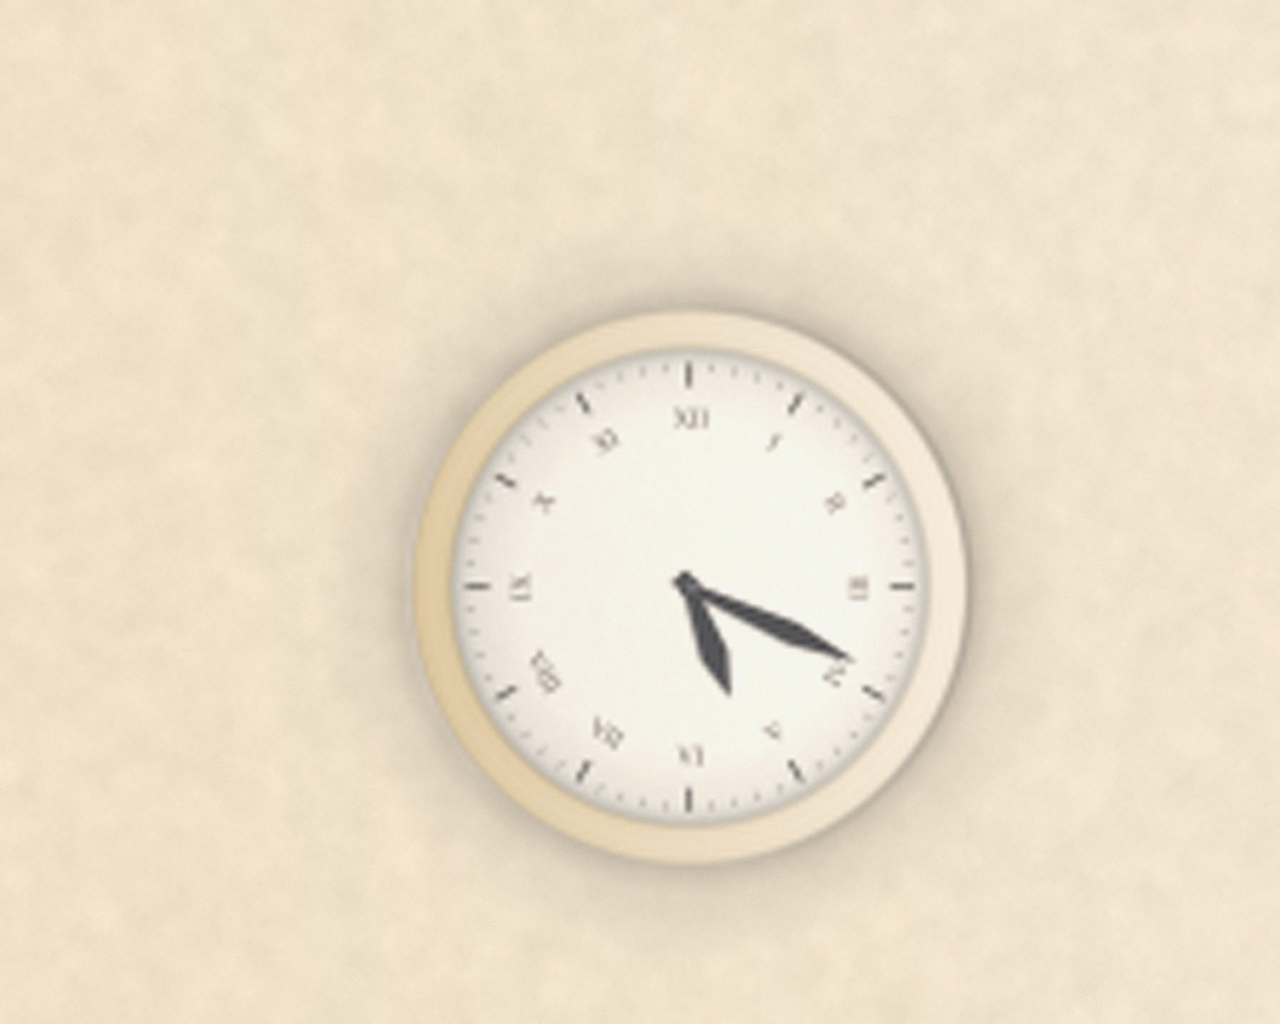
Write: h=5 m=19
